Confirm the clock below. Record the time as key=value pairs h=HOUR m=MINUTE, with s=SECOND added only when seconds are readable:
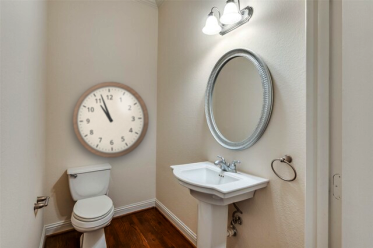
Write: h=10 m=57
